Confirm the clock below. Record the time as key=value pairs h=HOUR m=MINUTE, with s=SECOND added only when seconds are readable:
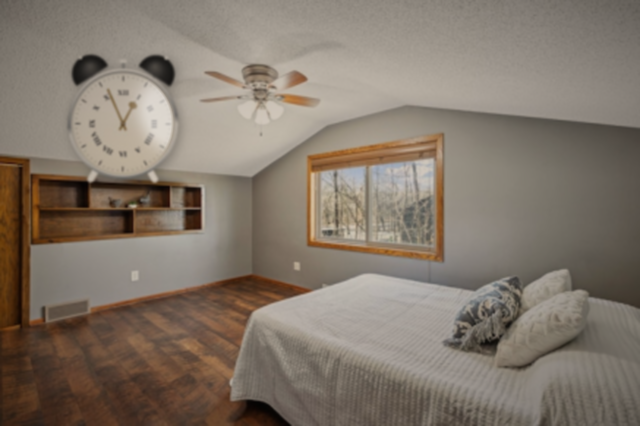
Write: h=12 m=56
